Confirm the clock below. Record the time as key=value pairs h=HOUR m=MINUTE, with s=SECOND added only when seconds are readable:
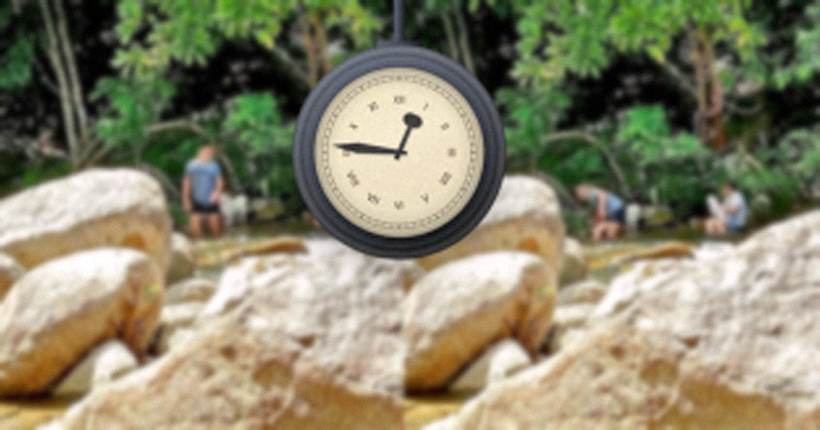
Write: h=12 m=46
